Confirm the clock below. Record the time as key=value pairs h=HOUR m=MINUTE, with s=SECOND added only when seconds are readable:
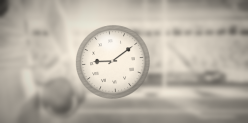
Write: h=9 m=10
